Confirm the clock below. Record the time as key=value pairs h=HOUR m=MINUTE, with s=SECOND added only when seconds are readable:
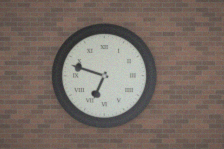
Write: h=6 m=48
